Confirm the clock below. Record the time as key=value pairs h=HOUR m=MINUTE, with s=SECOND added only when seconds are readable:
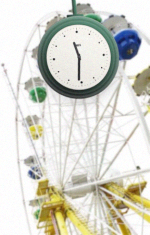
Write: h=11 m=31
